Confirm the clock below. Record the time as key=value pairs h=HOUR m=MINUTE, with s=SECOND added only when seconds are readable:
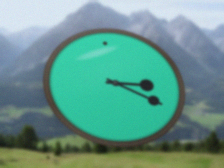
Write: h=3 m=21
